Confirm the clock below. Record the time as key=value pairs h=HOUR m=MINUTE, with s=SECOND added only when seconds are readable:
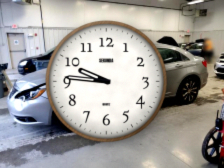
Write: h=9 m=46
